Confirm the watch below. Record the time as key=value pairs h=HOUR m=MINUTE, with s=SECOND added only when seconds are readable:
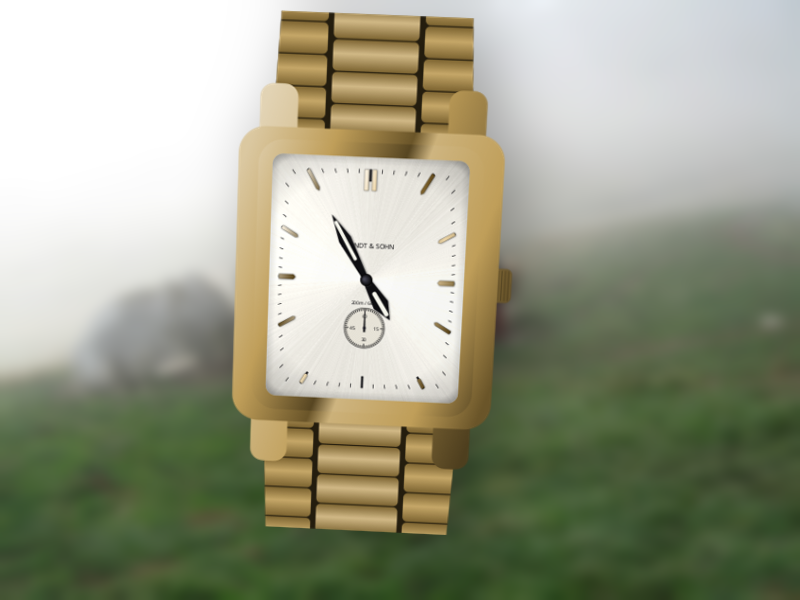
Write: h=4 m=55
